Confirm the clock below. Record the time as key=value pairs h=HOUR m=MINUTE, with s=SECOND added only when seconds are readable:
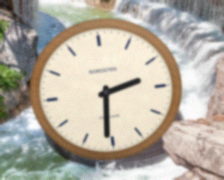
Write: h=2 m=31
